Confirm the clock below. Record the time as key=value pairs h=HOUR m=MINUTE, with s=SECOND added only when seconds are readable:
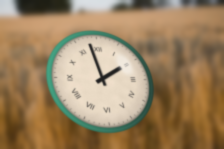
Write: h=1 m=58
